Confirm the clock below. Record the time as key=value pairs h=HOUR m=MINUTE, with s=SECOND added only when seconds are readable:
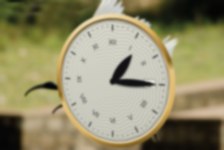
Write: h=1 m=15
